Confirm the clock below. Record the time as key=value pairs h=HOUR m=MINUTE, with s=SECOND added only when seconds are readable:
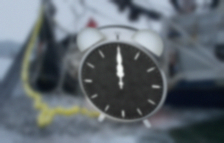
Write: h=12 m=0
